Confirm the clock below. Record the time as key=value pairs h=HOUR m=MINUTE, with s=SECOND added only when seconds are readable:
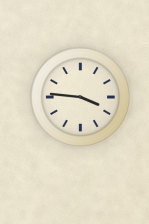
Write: h=3 m=46
